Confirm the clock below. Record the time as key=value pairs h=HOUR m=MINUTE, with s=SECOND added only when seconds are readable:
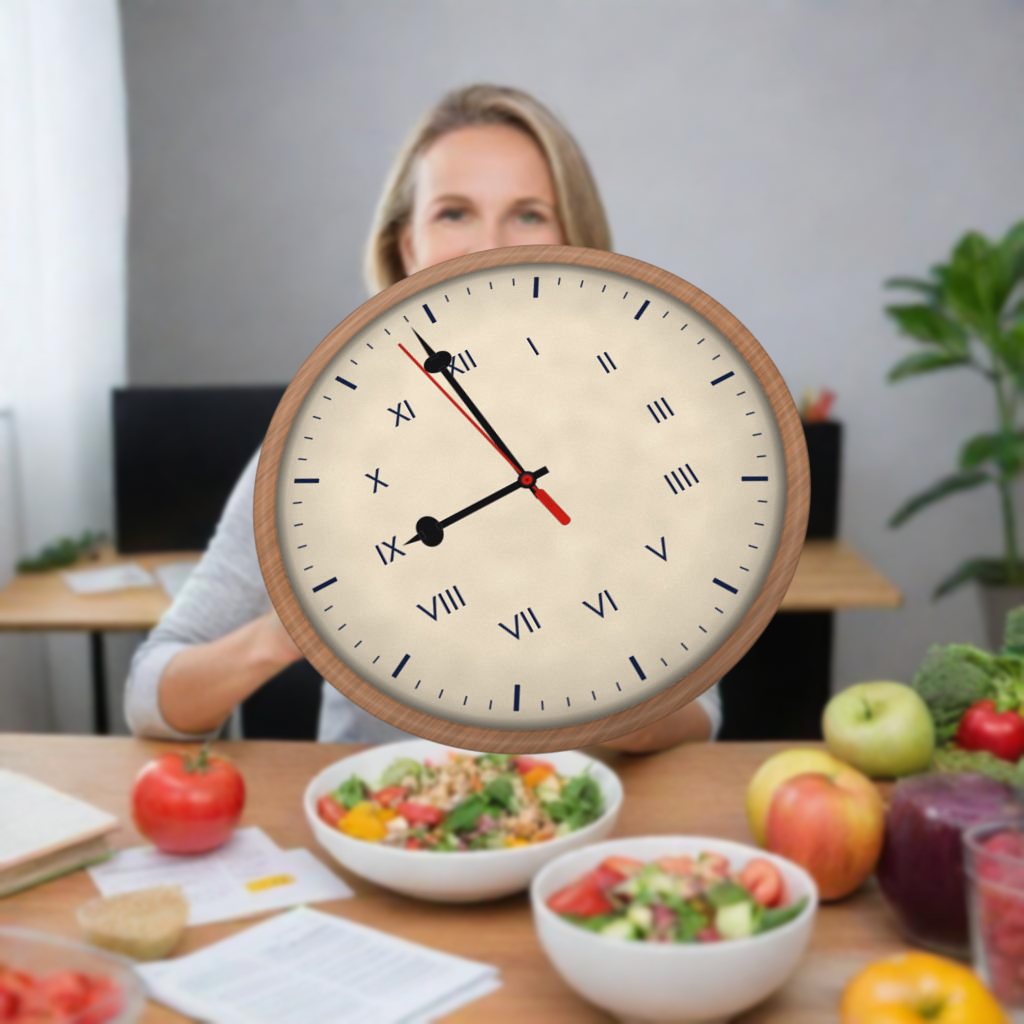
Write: h=8 m=58 s=58
